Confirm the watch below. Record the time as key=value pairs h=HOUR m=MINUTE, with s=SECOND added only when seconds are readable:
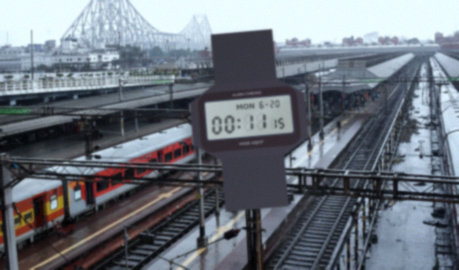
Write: h=0 m=11 s=15
